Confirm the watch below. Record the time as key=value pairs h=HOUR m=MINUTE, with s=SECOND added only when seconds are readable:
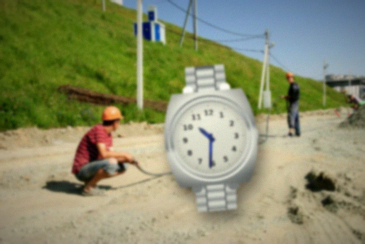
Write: h=10 m=31
